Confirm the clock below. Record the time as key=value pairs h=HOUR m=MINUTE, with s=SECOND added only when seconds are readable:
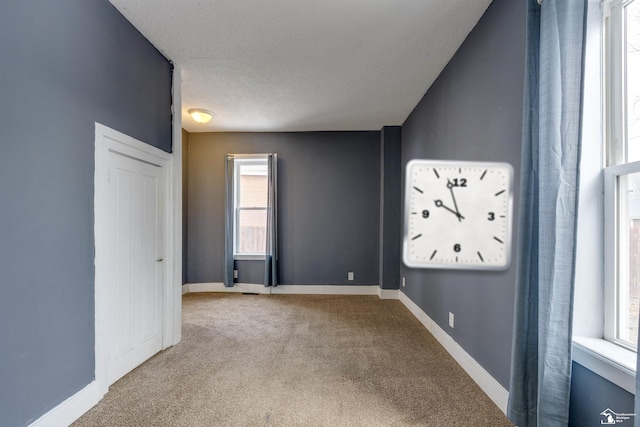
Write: h=9 m=57
